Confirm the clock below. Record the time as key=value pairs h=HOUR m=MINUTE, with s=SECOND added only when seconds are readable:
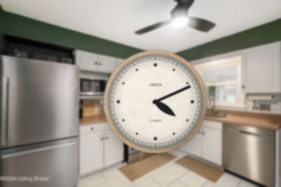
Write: h=4 m=11
